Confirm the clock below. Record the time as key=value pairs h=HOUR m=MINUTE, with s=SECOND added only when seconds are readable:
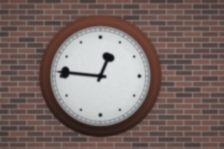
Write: h=12 m=46
